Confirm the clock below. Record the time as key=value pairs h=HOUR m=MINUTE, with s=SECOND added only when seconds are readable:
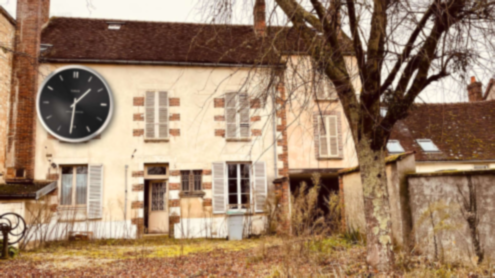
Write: h=1 m=31
